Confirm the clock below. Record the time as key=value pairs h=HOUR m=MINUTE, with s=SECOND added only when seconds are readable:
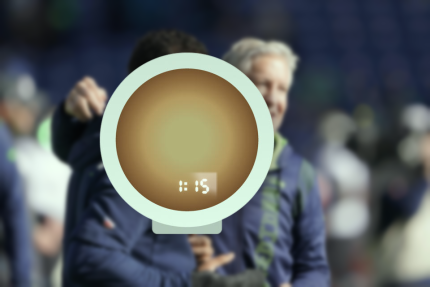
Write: h=1 m=15
